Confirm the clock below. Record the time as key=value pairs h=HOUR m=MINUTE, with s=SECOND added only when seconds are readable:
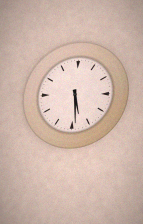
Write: h=5 m=29
